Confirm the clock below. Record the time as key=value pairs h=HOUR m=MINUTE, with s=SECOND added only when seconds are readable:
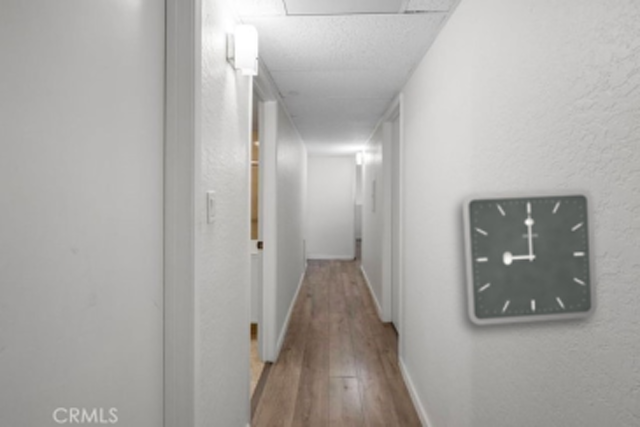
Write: h=9 m=0
